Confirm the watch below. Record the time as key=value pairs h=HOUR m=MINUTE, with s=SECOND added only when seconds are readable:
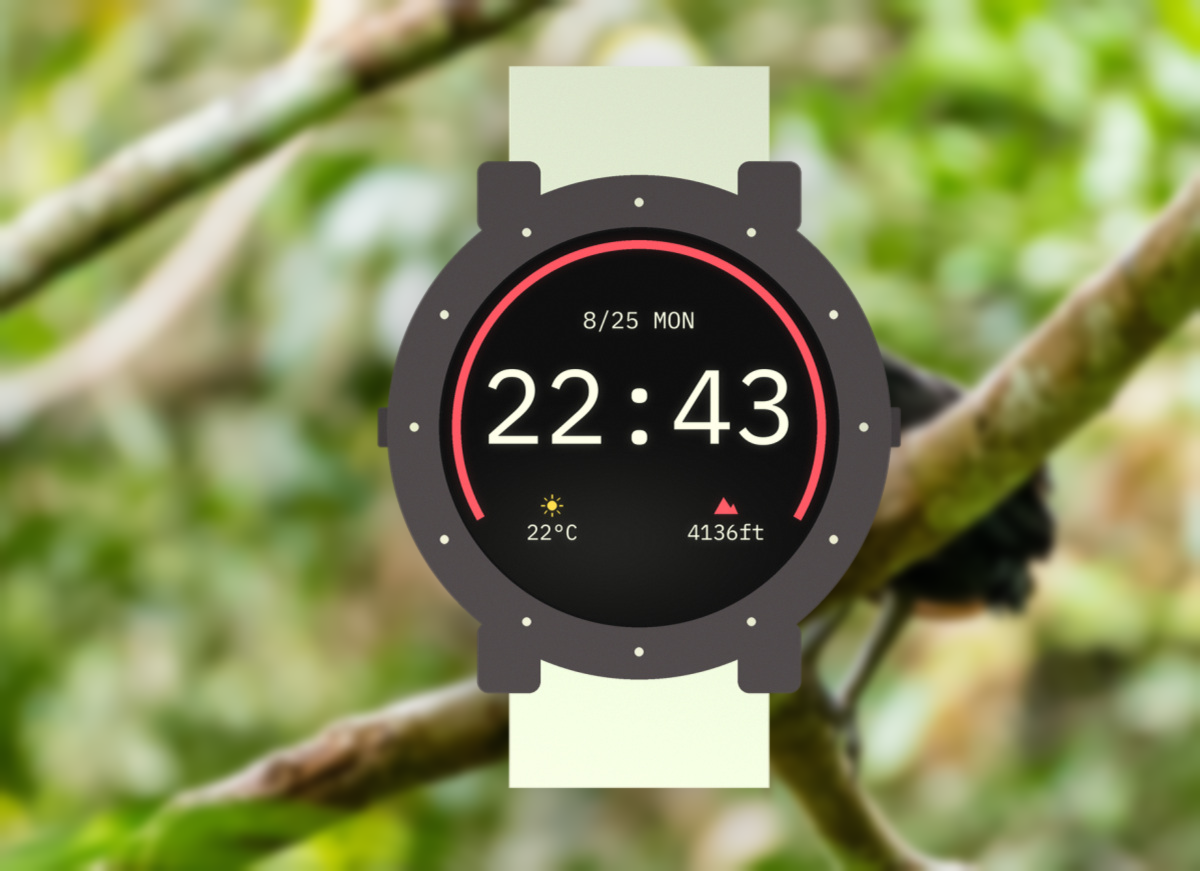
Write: h=22 m=43
